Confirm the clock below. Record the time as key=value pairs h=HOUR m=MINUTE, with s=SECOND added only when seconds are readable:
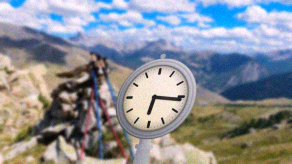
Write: h=6 m=16
